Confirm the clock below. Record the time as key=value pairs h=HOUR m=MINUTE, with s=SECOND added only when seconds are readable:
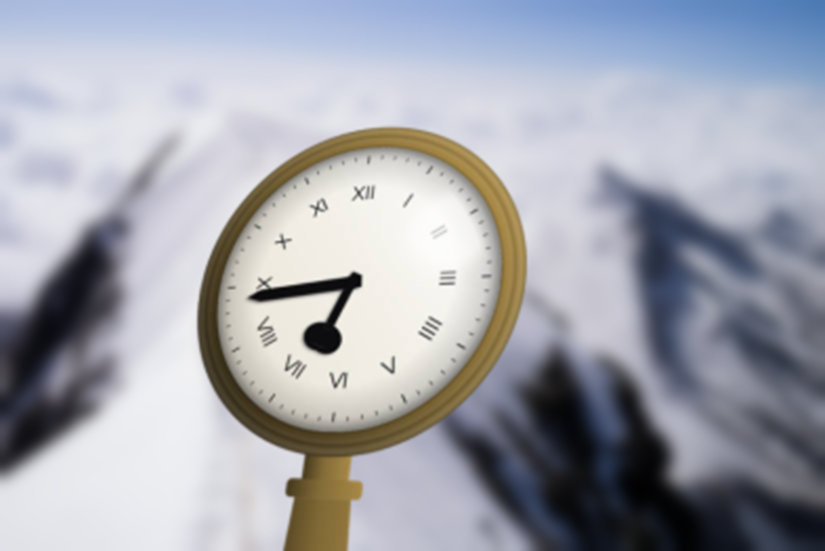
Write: h=6 m=44
